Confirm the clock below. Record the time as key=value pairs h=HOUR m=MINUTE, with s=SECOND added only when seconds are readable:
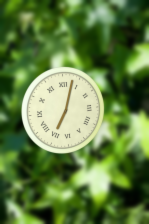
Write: h=7 m=3
